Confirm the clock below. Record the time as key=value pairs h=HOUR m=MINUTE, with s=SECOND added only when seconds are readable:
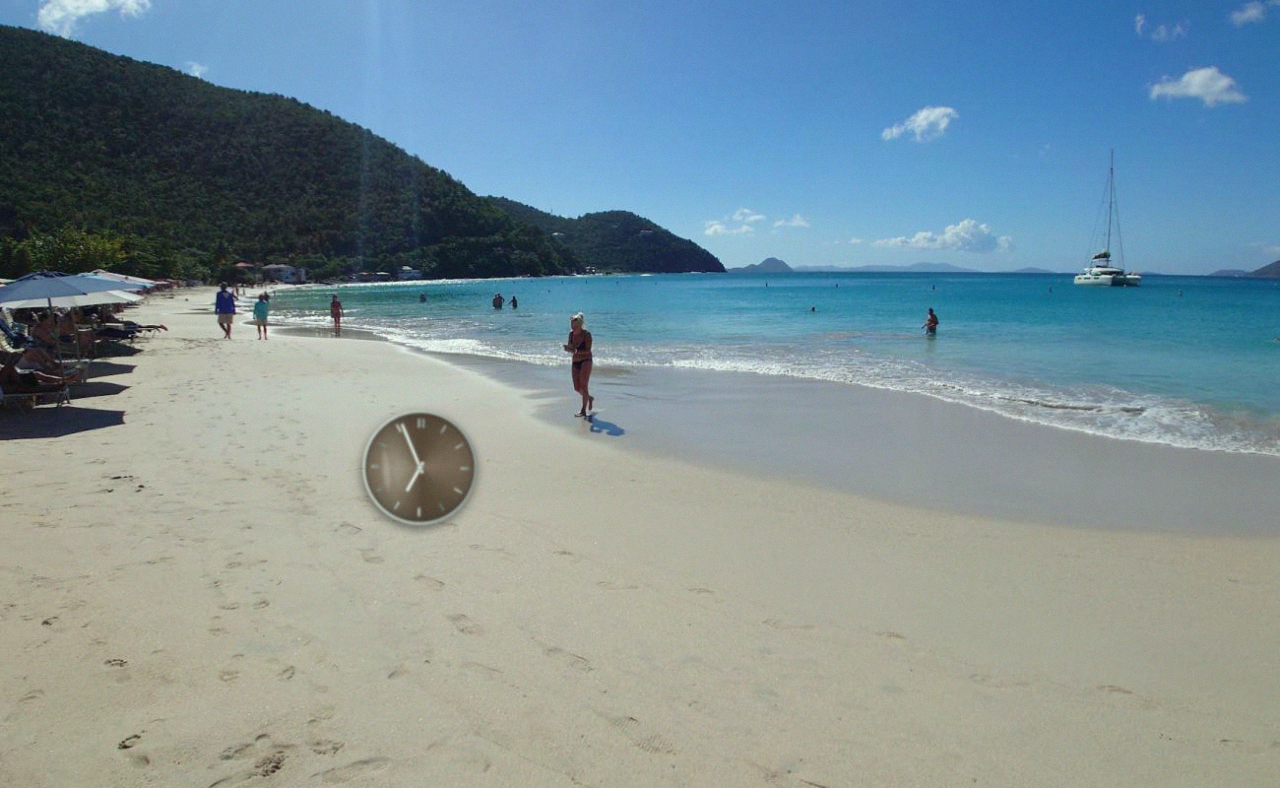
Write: h=6 m=56
